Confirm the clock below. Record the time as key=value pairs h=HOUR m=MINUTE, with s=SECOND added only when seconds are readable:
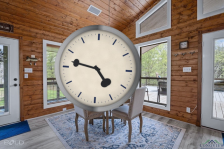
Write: h=4 m=47
